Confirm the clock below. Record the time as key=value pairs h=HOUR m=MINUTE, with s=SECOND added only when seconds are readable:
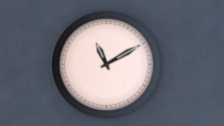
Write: h=11 m=10
